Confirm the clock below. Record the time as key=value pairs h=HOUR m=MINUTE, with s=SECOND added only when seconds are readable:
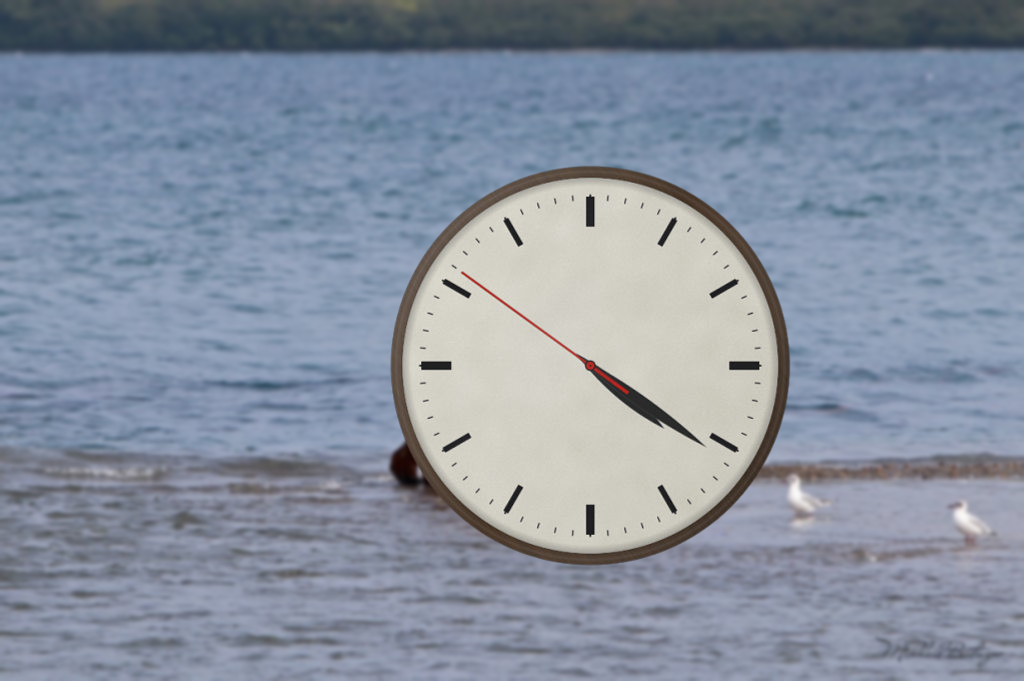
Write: h=4 m=20 s=51
